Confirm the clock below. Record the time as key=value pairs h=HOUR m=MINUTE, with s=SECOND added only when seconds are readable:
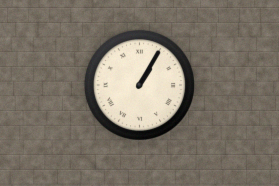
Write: h=1 m=5
